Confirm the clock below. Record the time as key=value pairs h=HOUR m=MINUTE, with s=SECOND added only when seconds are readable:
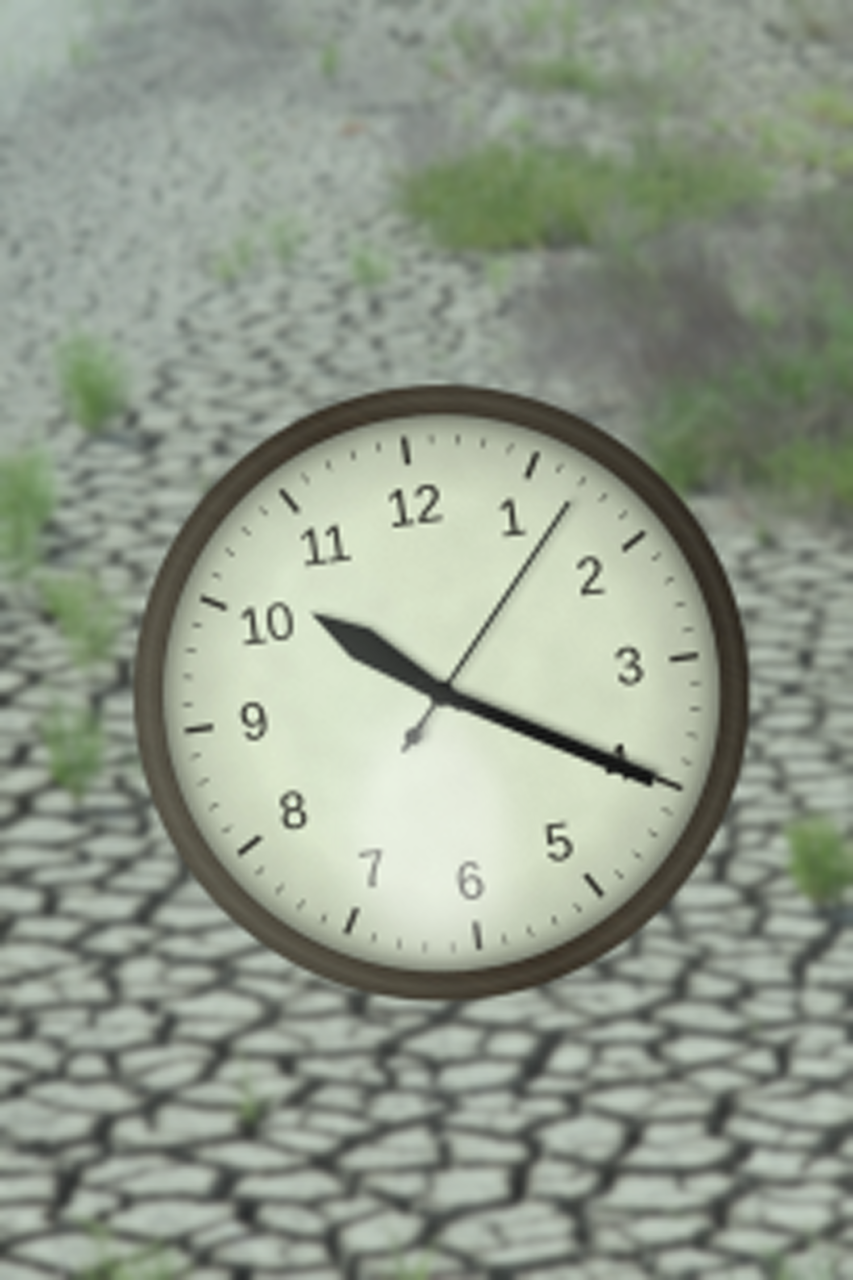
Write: h=10 m=20 s=7
